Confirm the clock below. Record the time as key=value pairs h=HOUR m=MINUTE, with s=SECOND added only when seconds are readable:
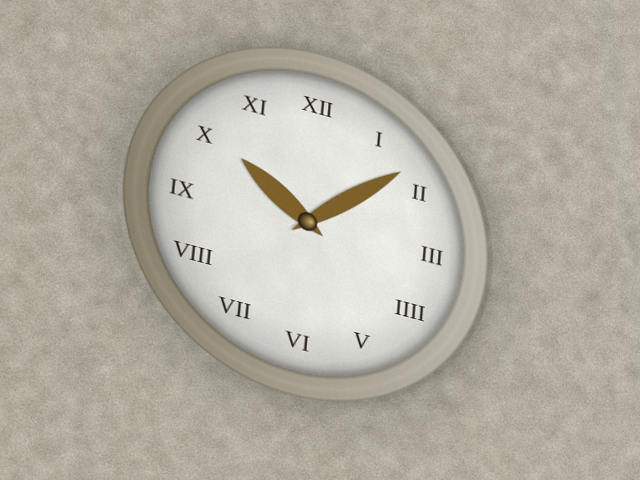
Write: h=10 m=8
